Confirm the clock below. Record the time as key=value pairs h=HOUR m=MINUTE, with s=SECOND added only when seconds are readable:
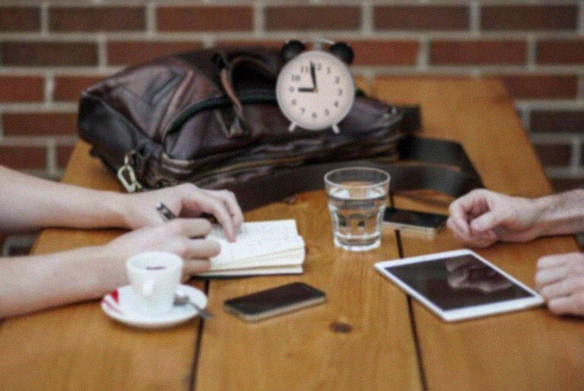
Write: h=8 m=58
